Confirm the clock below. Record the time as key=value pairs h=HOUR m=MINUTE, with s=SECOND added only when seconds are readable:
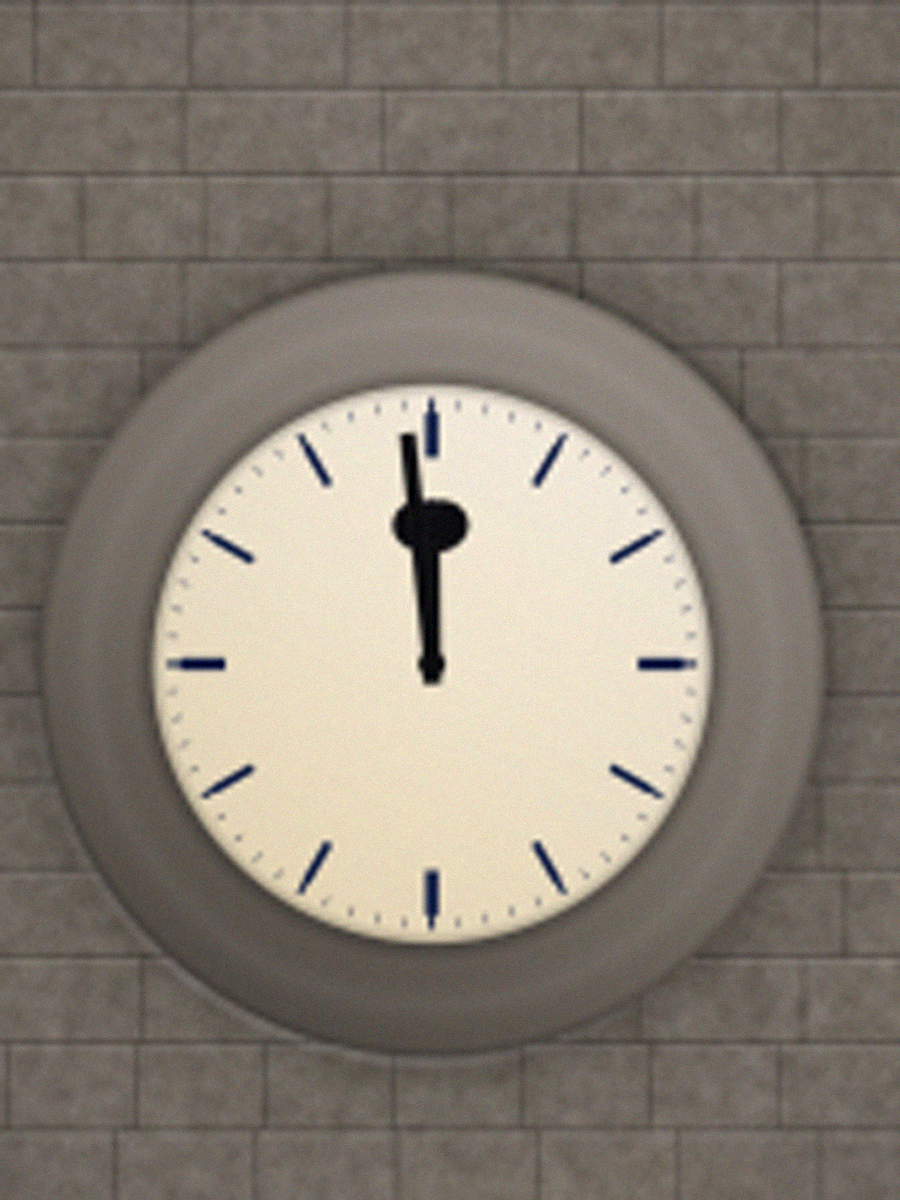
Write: h=11 m=59
